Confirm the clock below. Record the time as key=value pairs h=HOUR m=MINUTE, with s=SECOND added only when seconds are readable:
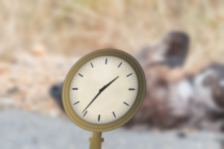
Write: h=1 m=36
